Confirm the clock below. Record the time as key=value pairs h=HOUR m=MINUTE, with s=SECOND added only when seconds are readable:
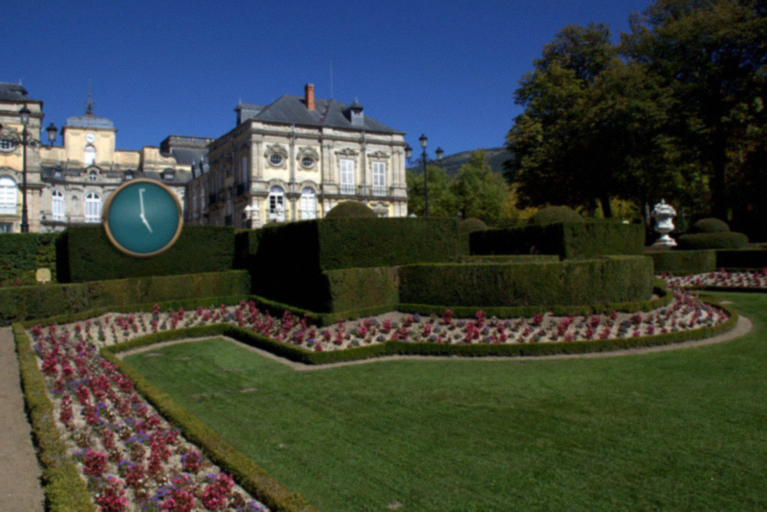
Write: h=4 m=59
